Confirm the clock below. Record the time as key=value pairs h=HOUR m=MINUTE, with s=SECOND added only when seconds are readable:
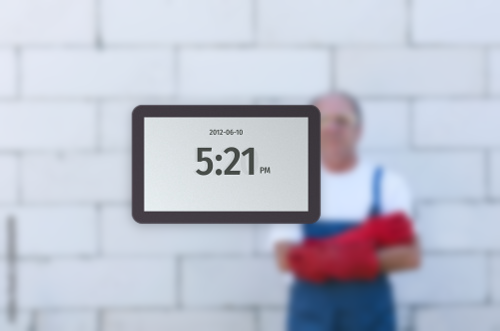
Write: h=5 m=21
